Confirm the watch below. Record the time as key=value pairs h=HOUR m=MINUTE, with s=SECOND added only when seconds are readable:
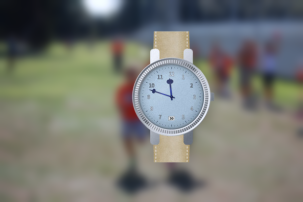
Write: h=11 m=48
